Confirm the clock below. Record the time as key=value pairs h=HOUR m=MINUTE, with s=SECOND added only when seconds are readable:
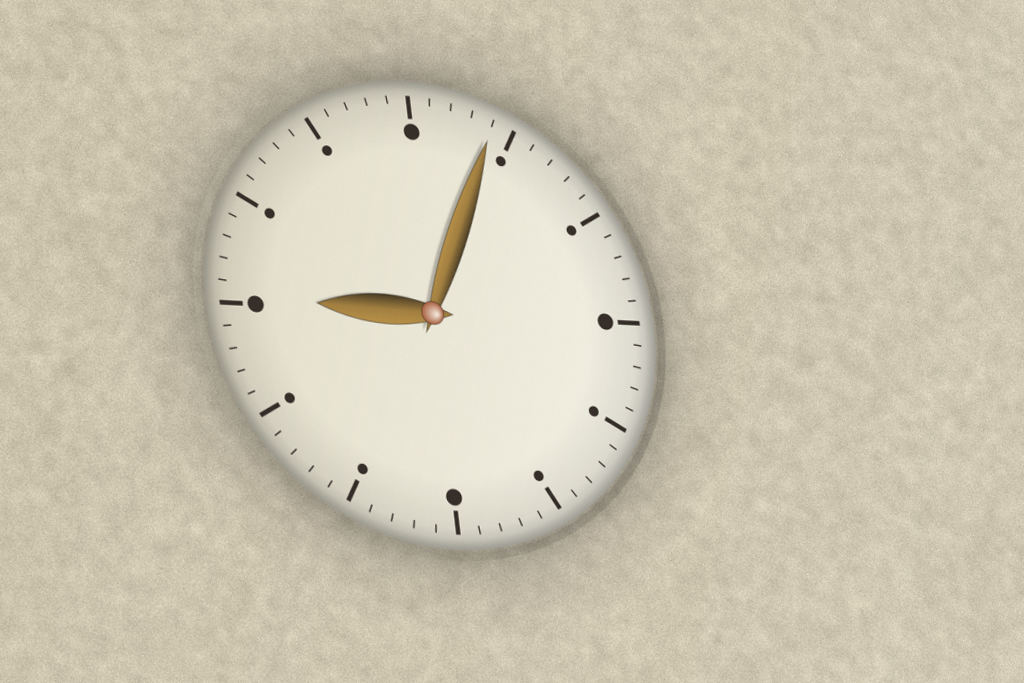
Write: h=9 m=4
